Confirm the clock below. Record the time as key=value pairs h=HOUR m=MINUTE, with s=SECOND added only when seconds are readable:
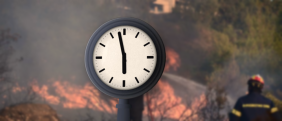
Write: h=5 m=58
